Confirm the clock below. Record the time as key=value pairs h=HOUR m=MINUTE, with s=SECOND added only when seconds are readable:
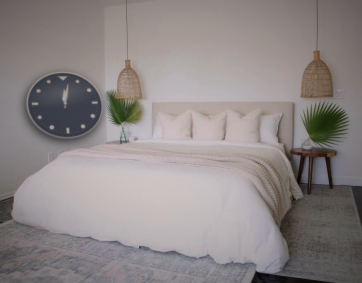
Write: h=12 m=2
